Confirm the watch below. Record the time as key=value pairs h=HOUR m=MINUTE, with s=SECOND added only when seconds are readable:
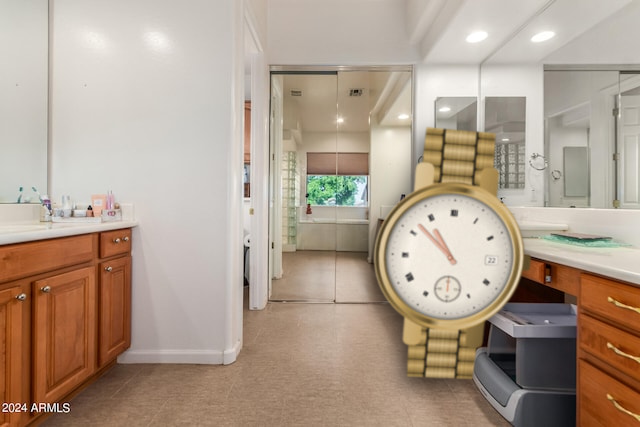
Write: h=10 m=52
